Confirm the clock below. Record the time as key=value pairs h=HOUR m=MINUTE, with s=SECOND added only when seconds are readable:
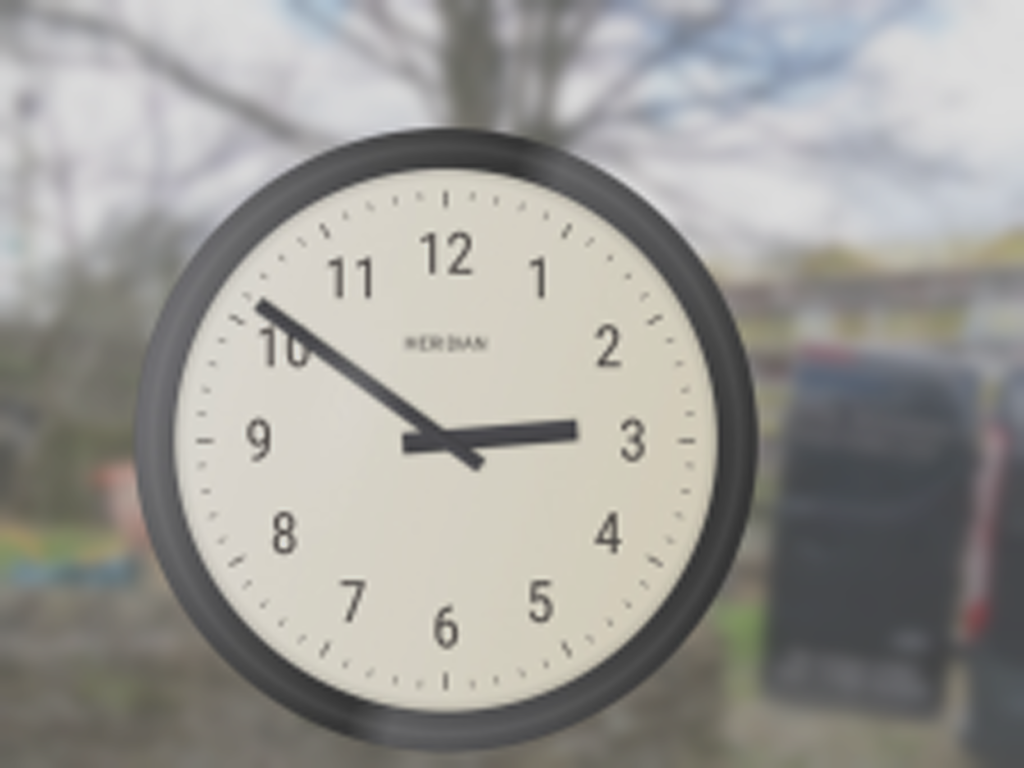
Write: h=2 m=51
